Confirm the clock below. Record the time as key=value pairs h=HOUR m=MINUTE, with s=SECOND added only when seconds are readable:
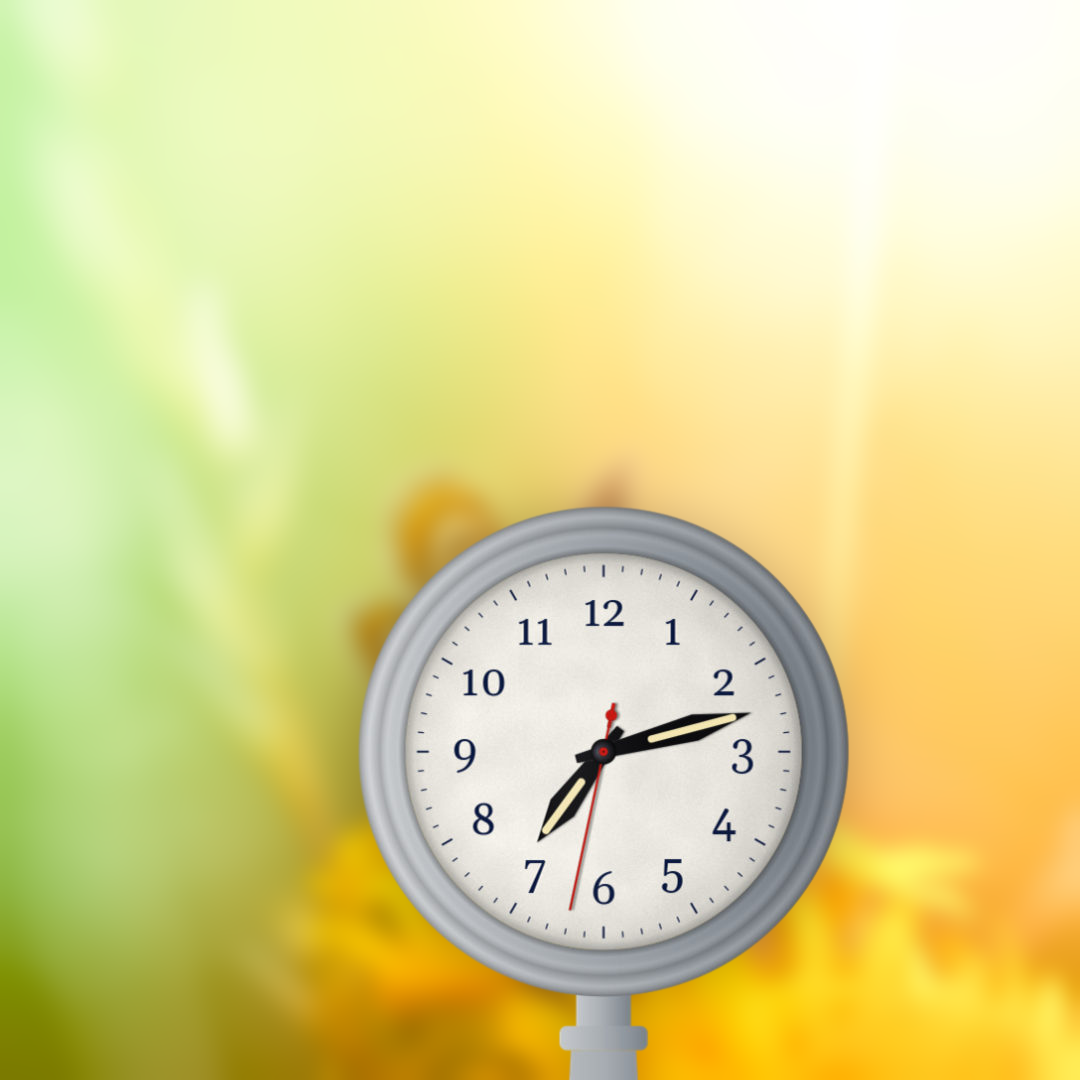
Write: h=7 m=12 s=32
